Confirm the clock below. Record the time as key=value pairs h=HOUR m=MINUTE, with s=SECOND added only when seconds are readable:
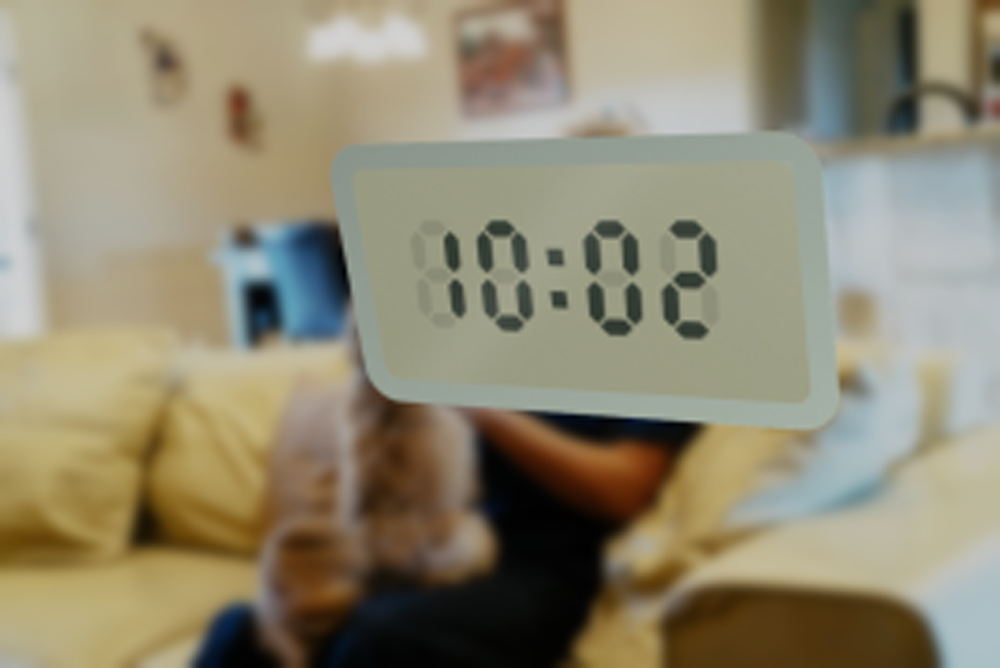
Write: h=10 m=2
